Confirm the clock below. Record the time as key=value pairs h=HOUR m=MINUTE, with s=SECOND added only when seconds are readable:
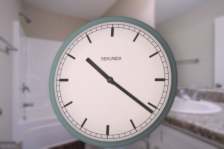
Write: h=10 m=21
